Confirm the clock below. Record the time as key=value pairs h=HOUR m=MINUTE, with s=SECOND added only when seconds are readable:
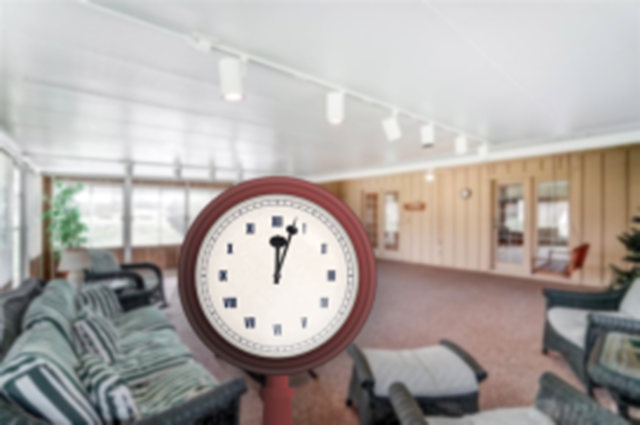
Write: h=12 m=3
